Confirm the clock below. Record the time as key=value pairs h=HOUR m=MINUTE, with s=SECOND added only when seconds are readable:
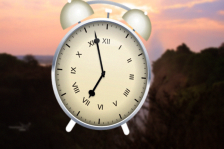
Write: h=6 m=57
